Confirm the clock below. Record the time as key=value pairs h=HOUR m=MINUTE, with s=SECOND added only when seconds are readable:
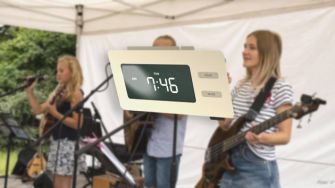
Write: h=7 m=46
